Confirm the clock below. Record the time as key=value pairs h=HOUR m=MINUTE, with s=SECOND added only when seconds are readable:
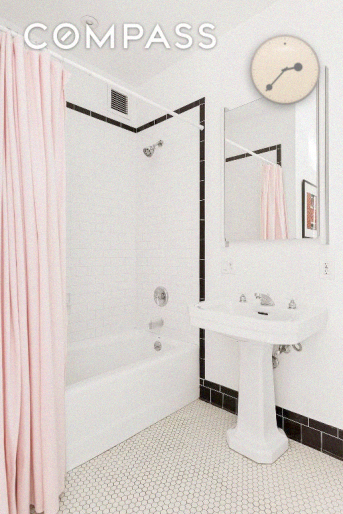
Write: h=2 m=37
